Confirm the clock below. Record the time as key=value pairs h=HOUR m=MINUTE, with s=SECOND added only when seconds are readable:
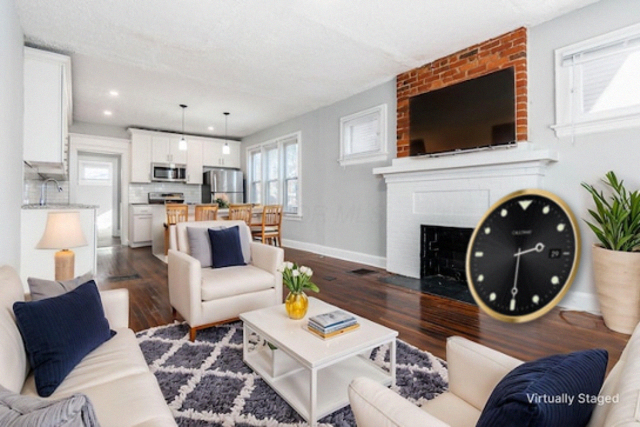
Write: h=2 m=30
